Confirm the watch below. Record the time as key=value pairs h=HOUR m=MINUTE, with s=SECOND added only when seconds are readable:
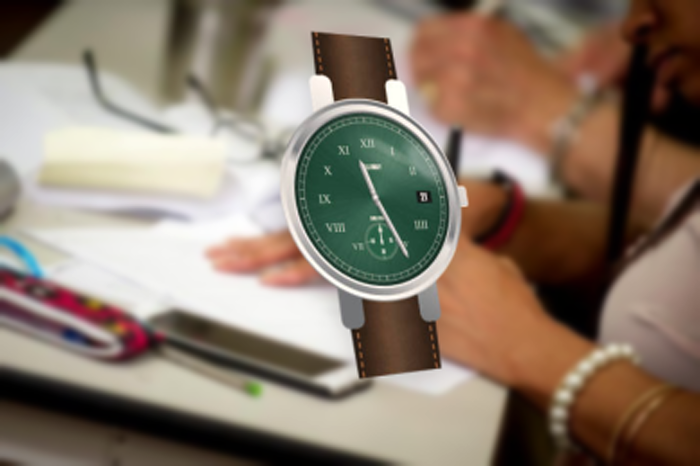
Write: h=11 m=26
